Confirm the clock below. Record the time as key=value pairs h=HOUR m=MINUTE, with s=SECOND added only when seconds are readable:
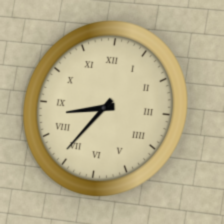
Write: h=8 m=36
